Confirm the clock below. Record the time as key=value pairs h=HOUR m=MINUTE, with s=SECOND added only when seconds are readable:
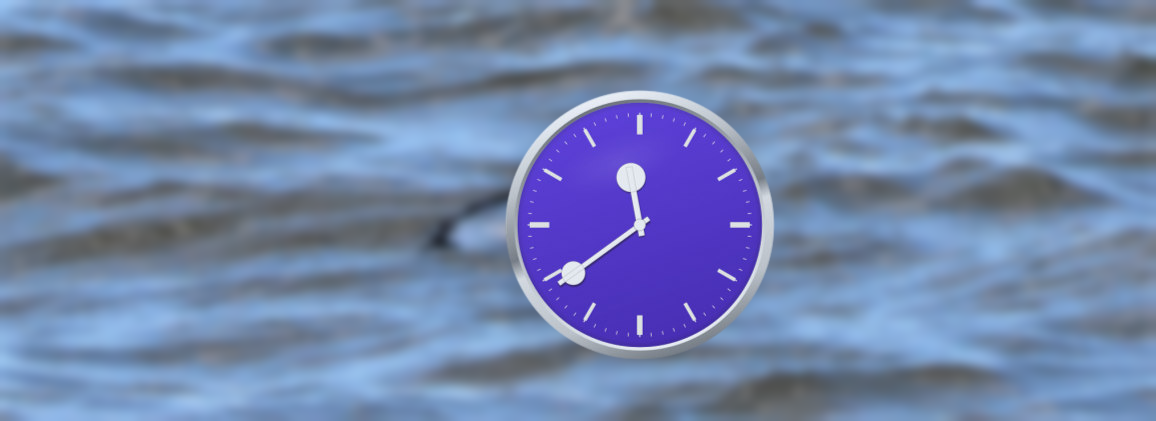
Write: h=11 m=39
